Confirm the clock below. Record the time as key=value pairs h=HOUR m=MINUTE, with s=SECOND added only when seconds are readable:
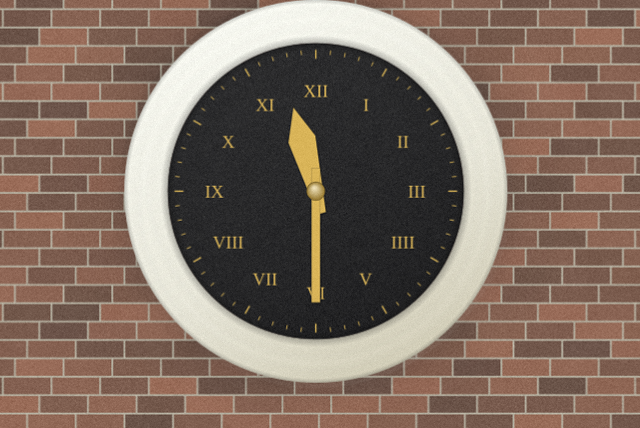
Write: h=11 m=30
